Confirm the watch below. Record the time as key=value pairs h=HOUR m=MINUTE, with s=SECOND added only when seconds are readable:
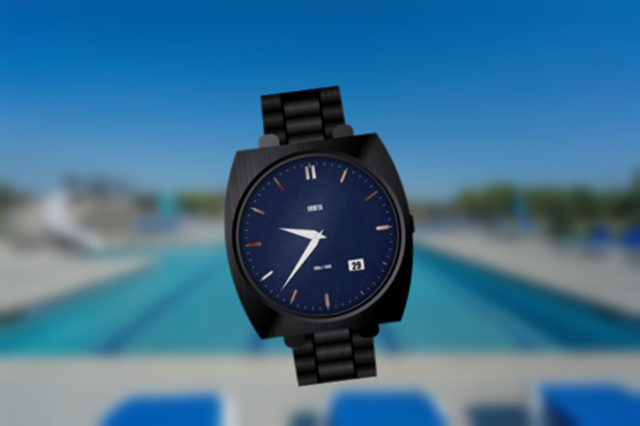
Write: h=9 m=37
